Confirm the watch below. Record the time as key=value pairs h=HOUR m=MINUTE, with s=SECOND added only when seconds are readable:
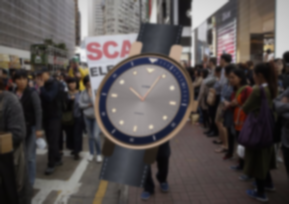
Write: h=10 m=4
